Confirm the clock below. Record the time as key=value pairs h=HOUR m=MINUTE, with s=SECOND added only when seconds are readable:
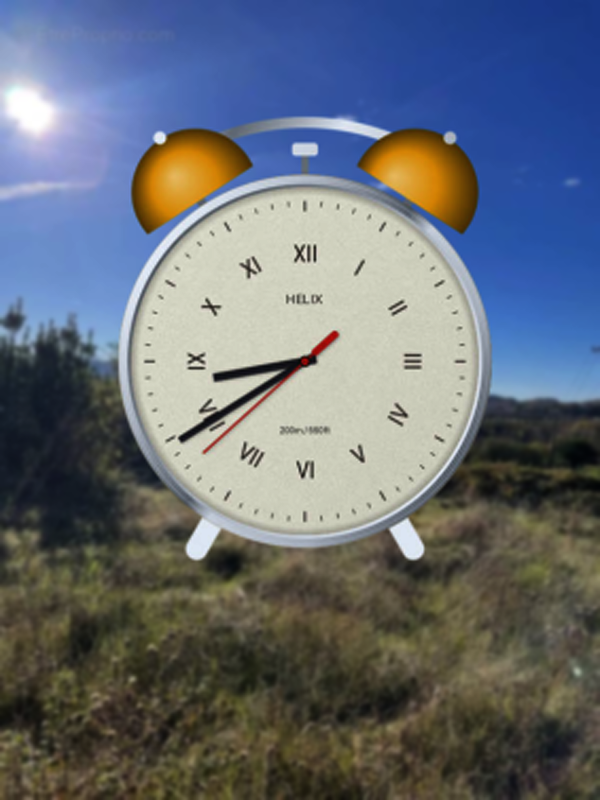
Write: h=8 m=39 s=38
